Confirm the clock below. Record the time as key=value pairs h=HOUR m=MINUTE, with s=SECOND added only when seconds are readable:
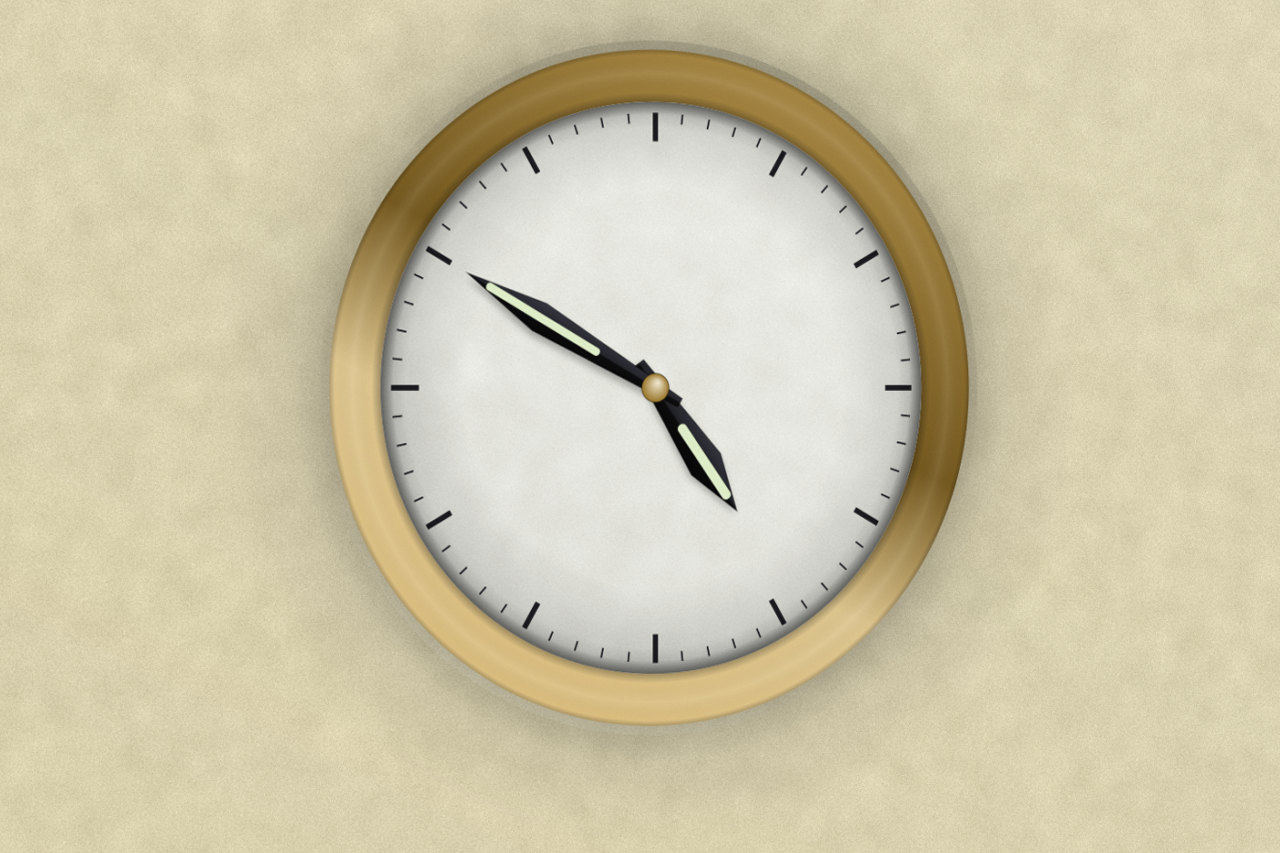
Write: h=4 m=50
